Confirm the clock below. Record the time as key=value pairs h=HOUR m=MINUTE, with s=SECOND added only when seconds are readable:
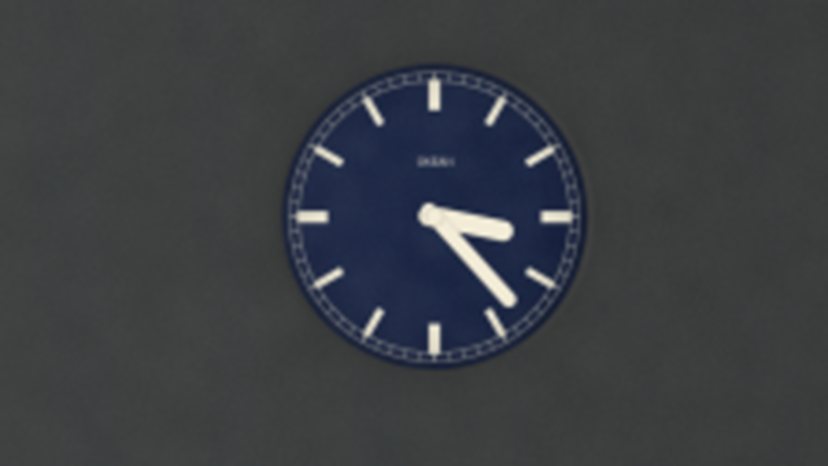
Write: h=3 m=23
